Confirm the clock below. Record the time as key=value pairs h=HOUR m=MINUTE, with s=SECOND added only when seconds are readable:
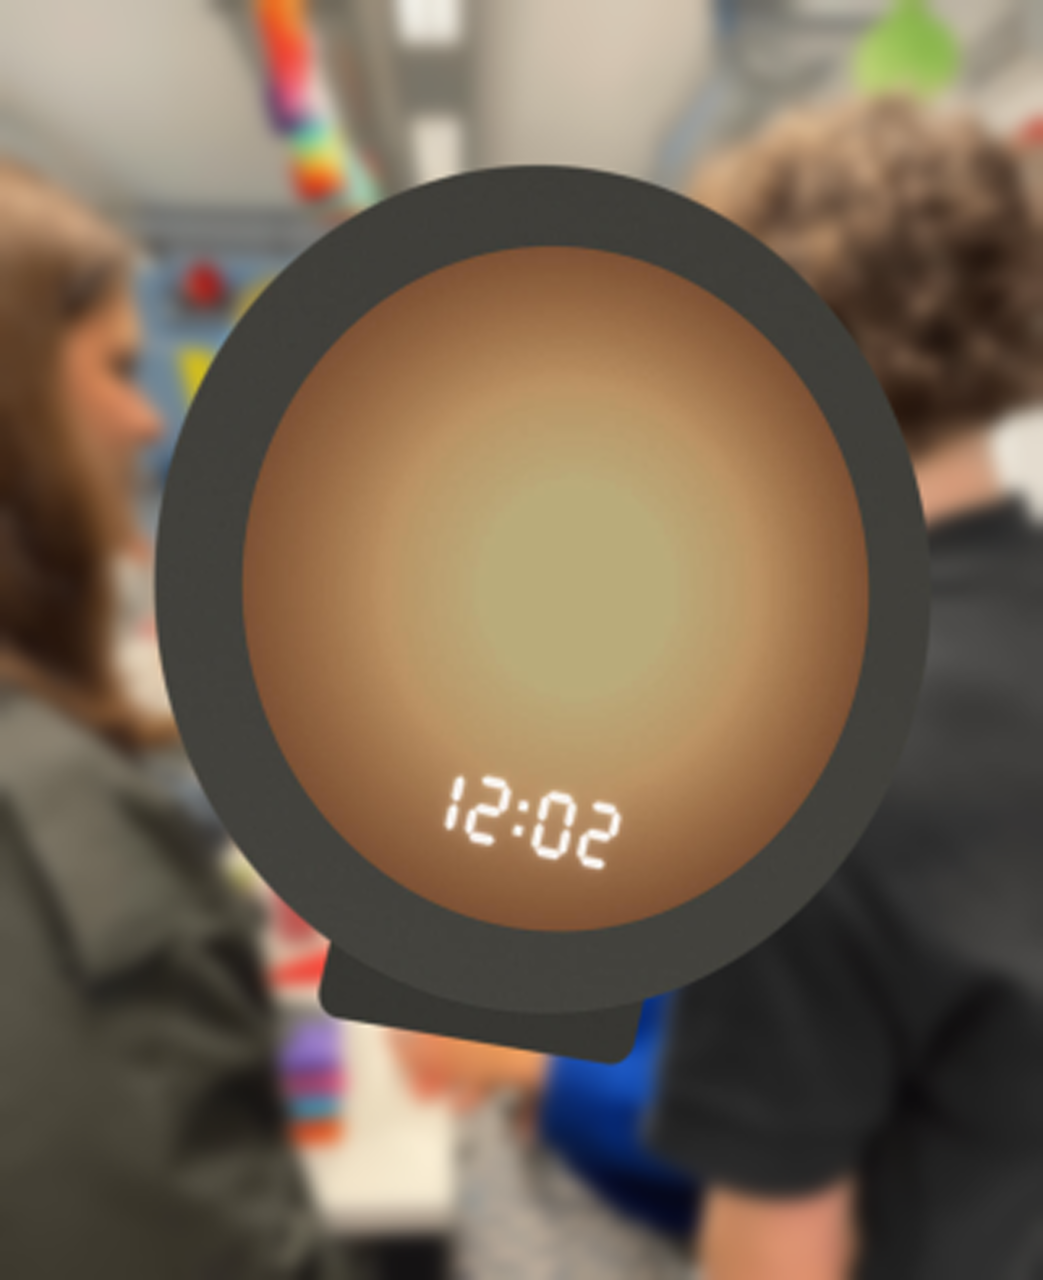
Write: h=12 m=2
